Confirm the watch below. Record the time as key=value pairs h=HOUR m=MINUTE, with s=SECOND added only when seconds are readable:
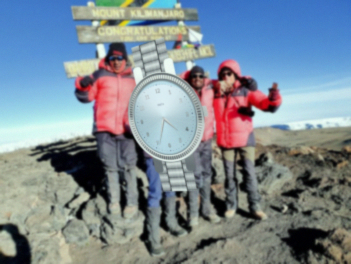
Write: h=4 m=34
